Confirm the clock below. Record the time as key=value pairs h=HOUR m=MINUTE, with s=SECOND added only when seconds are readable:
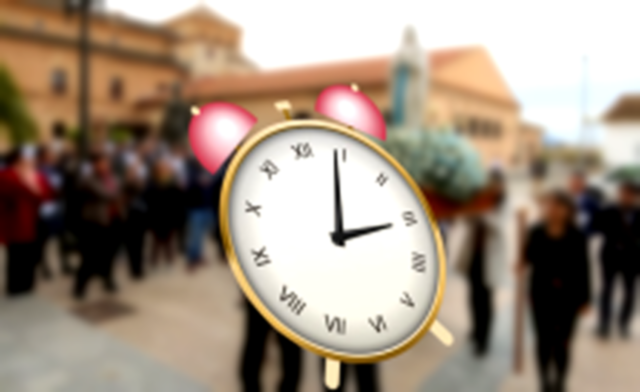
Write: h=3 m=4
